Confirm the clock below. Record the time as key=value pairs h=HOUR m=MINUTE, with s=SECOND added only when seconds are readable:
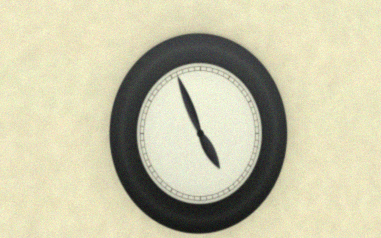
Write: h=4 m=56
